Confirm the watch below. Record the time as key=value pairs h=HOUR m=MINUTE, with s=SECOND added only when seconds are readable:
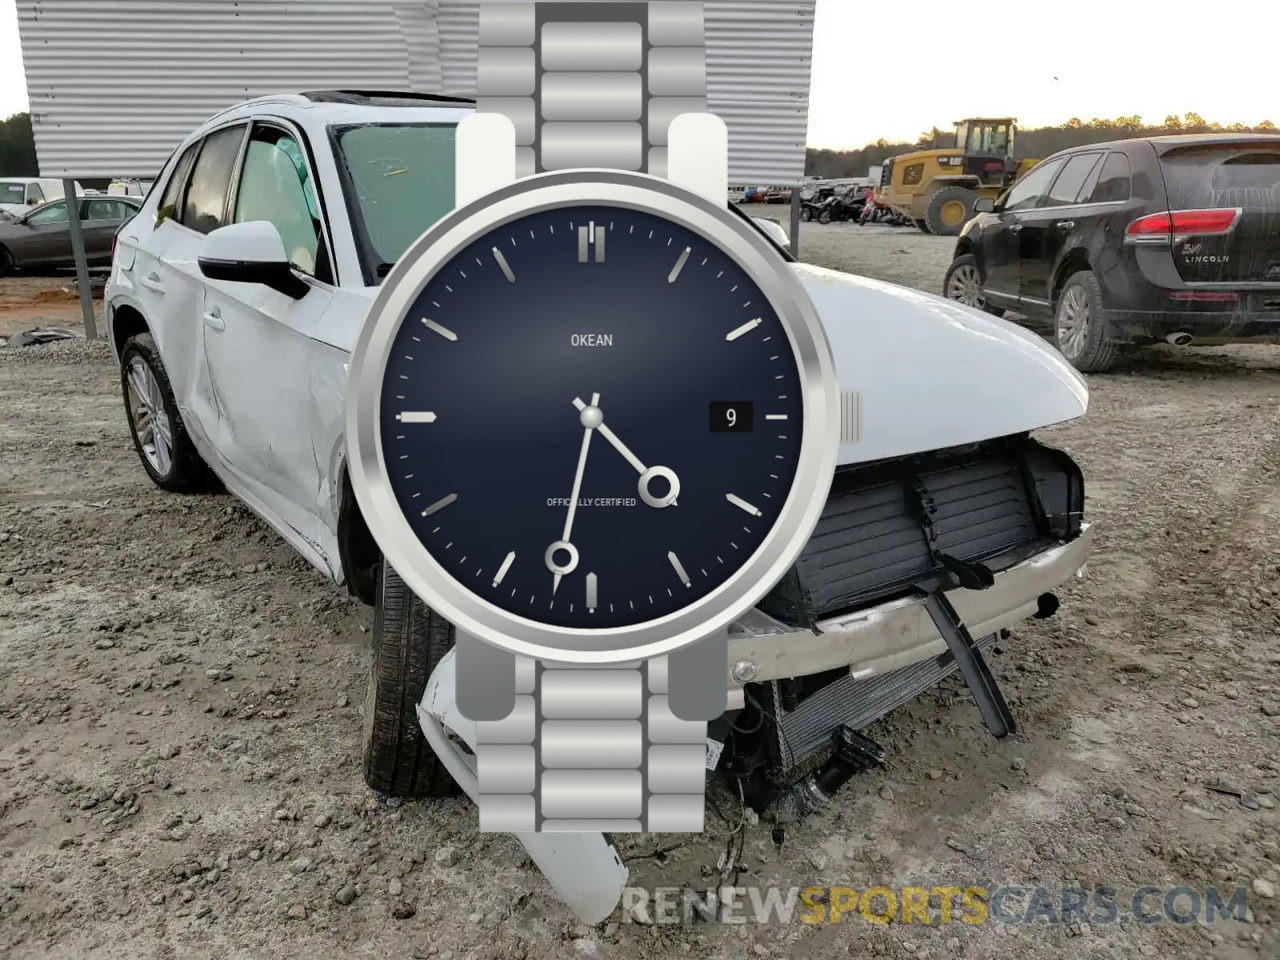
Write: h=4 m=32
